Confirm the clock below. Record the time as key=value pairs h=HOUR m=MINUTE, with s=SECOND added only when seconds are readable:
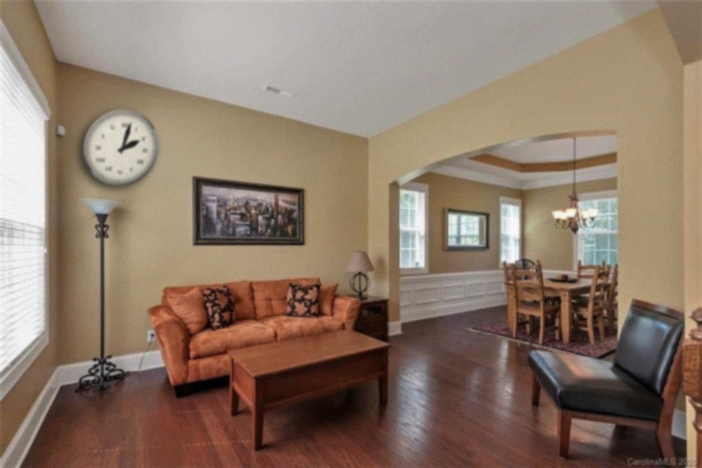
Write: h=2 m=2
